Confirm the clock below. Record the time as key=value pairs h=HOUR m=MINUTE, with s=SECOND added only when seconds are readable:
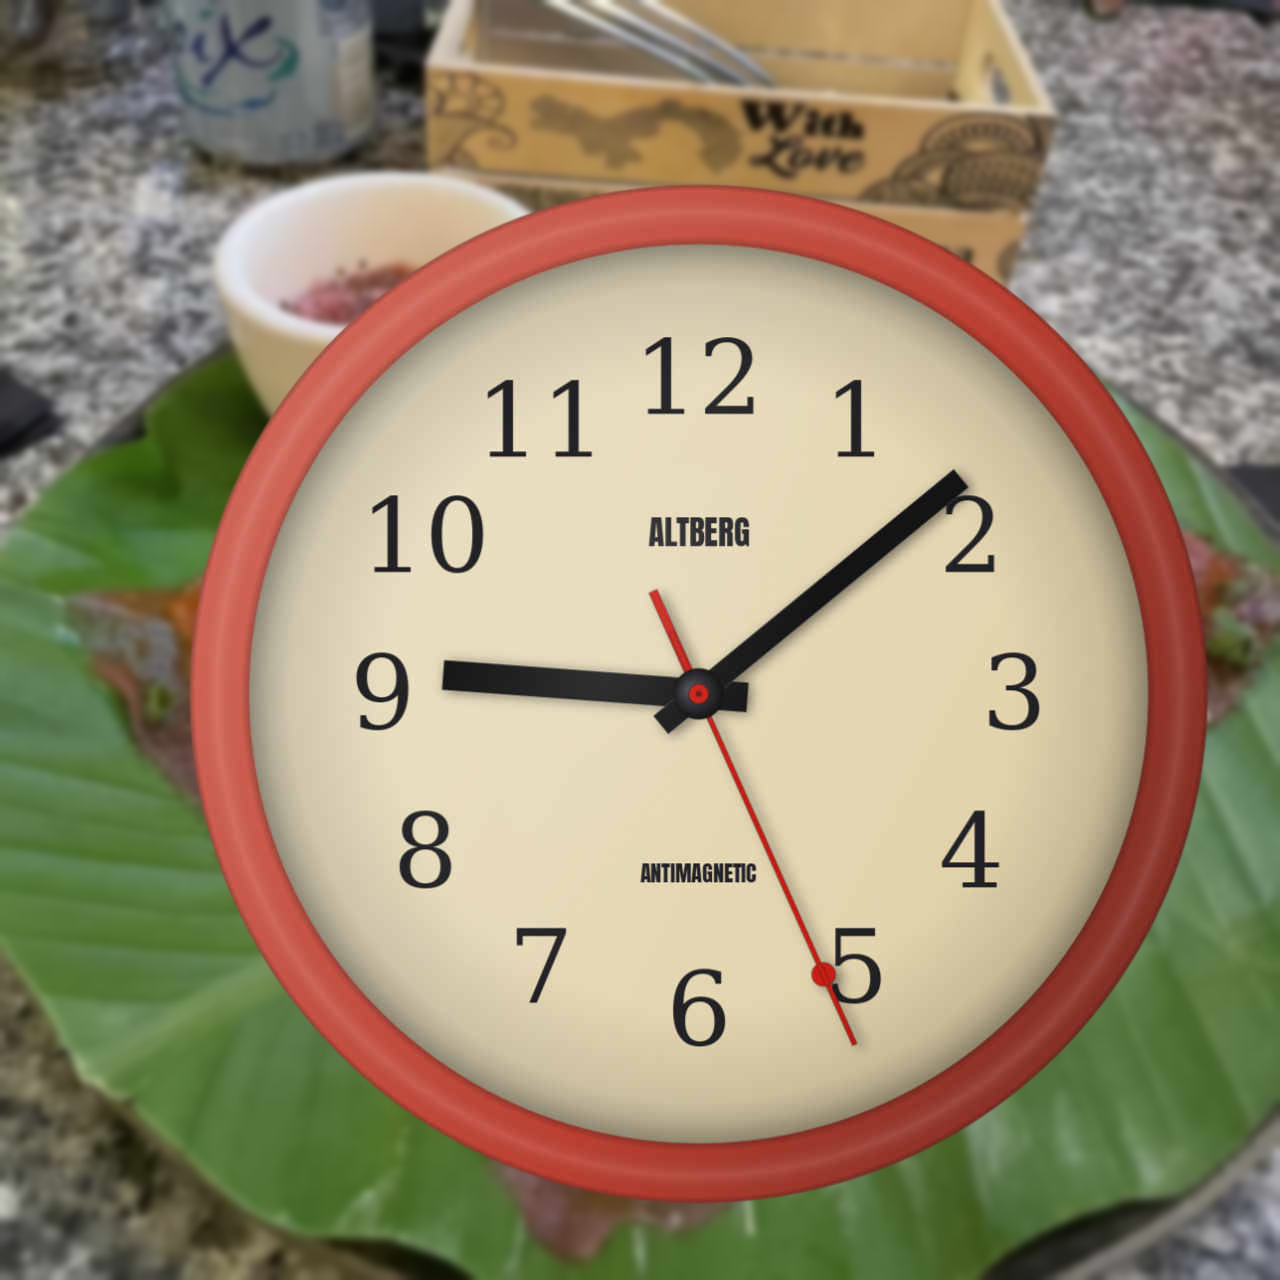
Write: h=9 m=8 s=26
